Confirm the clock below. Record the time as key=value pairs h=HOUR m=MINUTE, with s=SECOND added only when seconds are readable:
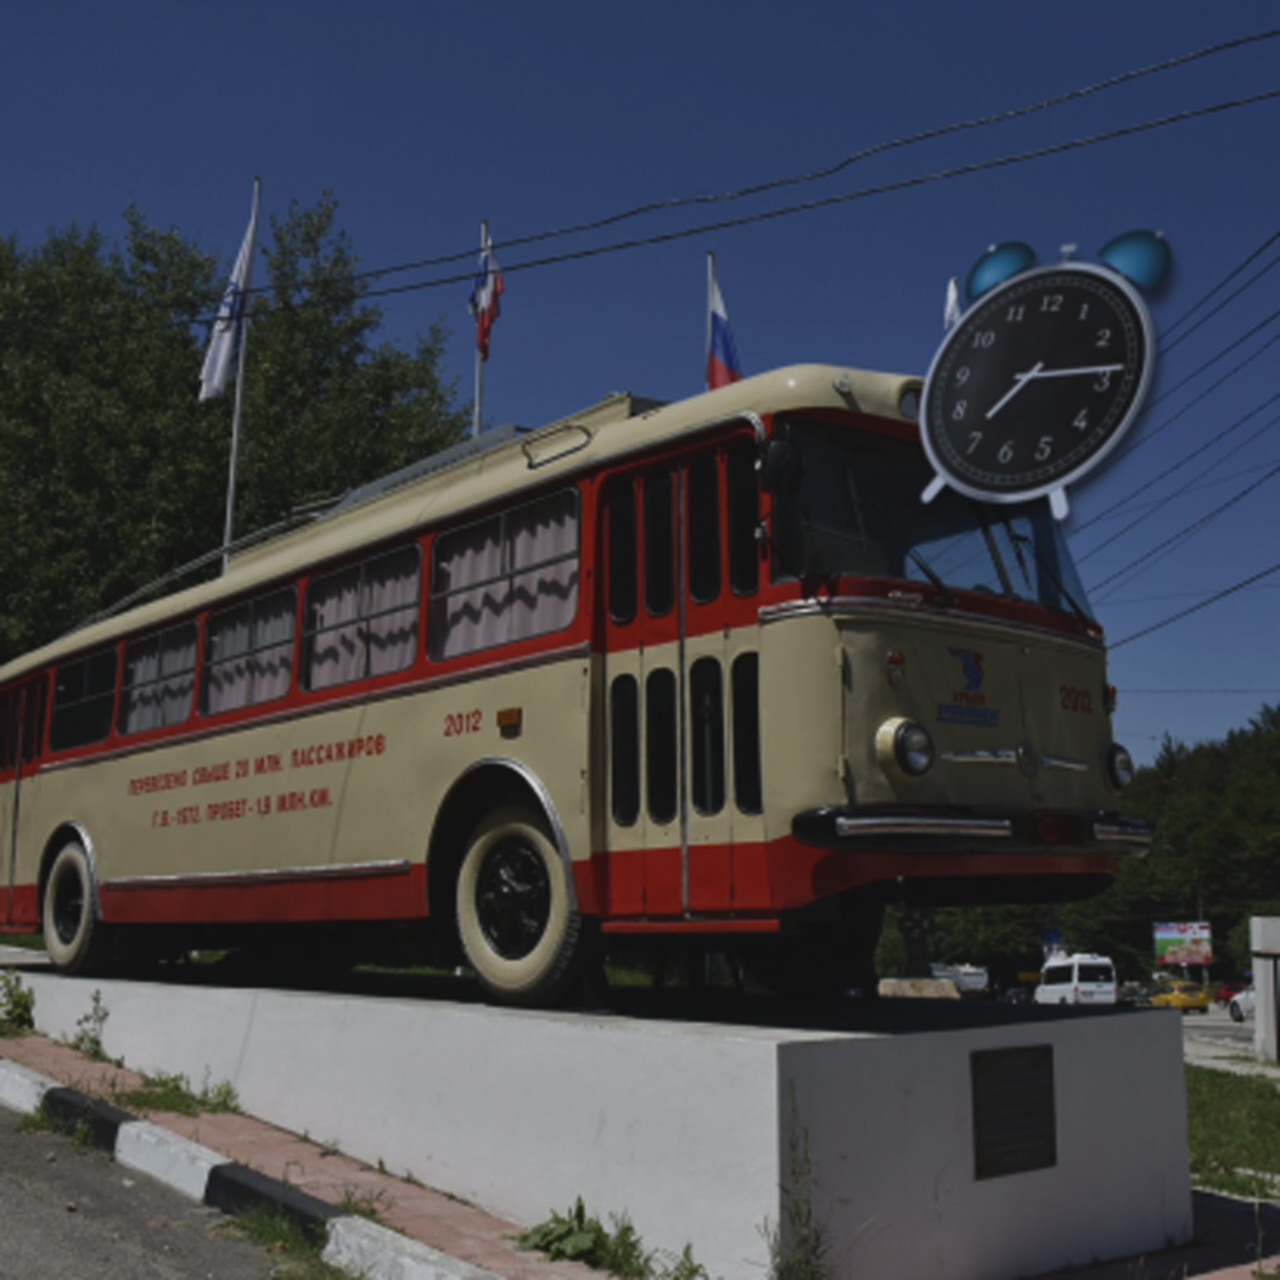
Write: h=7 m=14
